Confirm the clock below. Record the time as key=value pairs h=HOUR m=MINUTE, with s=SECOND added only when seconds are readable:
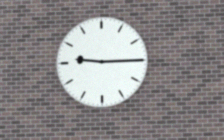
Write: h=9 m=15
